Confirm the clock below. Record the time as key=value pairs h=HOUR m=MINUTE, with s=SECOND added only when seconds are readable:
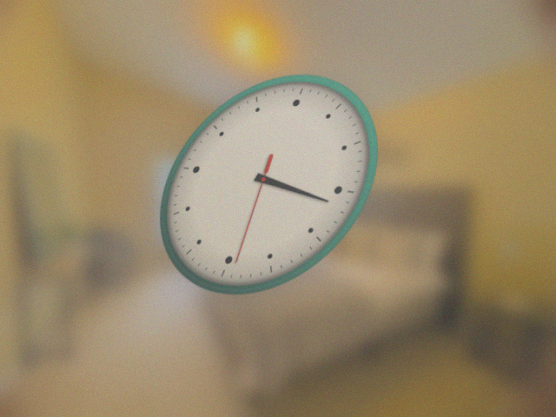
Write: h=3 m=16 s=29
